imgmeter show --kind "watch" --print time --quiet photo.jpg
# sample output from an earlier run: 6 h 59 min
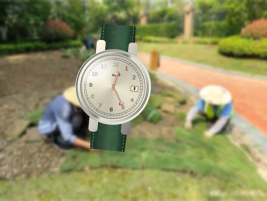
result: 12 h 25 min
